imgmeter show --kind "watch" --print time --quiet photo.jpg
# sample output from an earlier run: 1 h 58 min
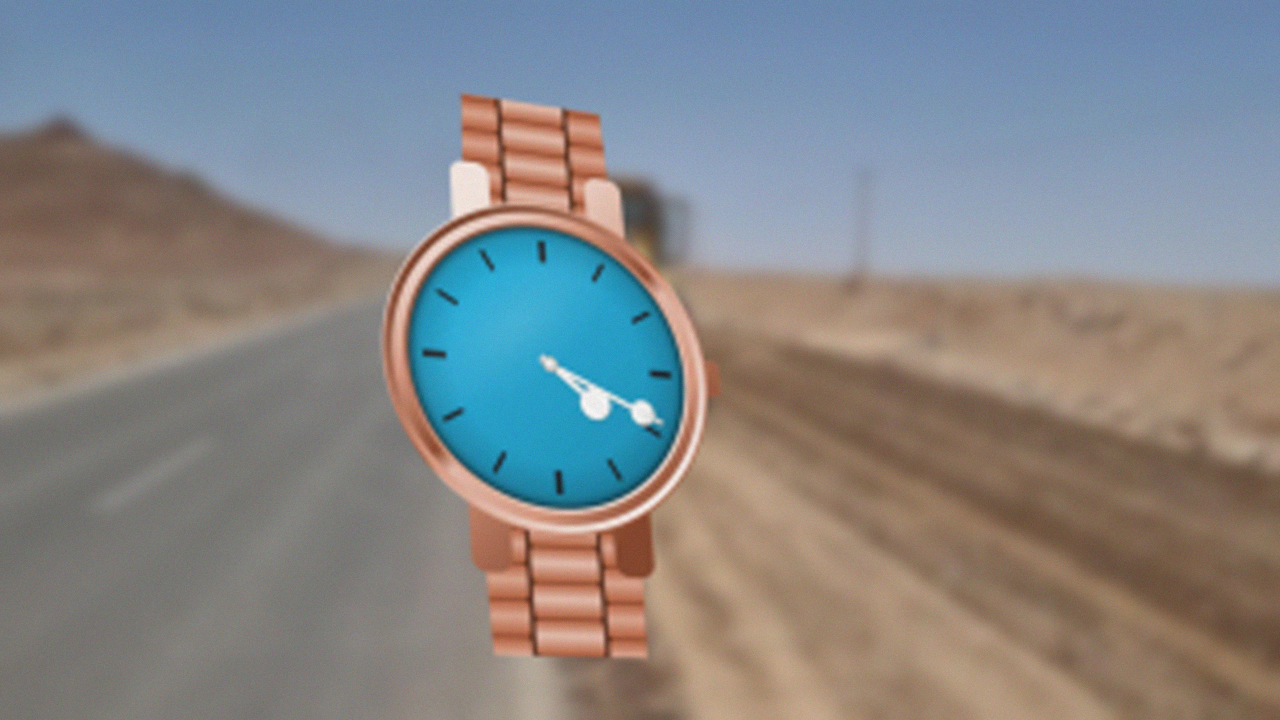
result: 4 h 19 min
